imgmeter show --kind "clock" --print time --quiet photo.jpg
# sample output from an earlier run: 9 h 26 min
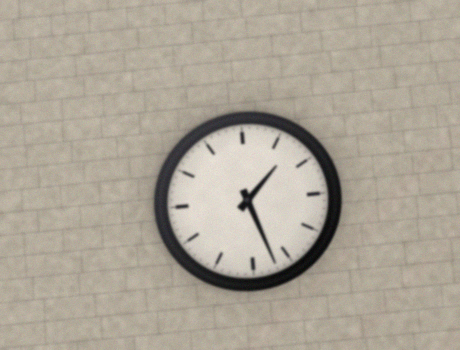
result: 1 h 27 min
